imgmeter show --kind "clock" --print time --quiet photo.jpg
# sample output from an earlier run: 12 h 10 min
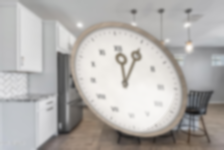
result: 12 h 05 min
